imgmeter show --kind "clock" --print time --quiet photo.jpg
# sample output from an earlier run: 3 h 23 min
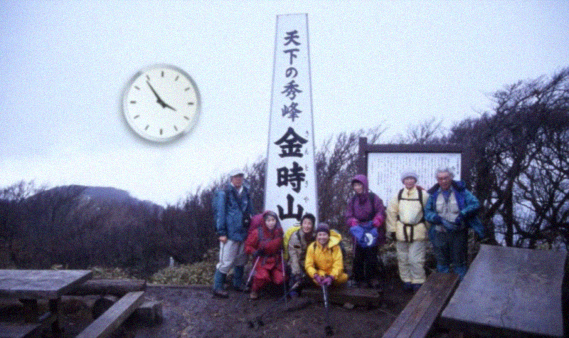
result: 3 h 54 min
